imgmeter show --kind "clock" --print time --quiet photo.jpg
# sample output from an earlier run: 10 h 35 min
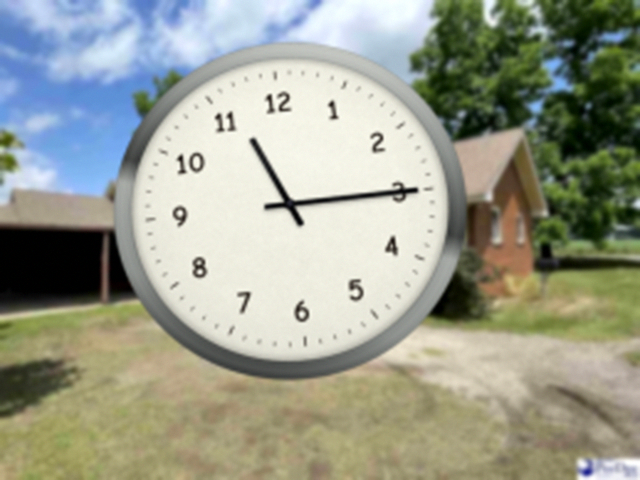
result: 11 h 15 min
